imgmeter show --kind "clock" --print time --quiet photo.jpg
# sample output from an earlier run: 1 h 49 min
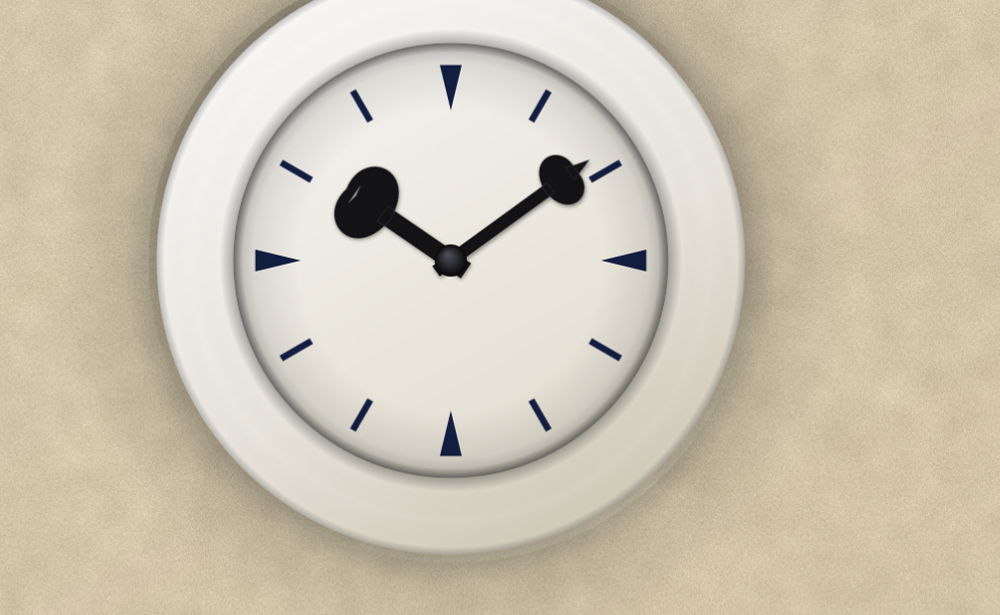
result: 10 h 09 min
